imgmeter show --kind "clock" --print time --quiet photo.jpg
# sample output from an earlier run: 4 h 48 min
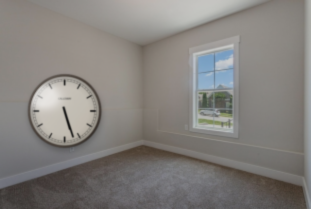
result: 5 h 27 min
